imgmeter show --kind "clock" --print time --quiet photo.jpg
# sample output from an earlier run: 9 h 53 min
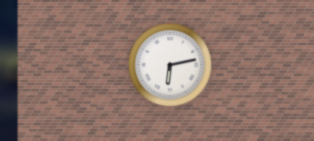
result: 6 h 13 min
